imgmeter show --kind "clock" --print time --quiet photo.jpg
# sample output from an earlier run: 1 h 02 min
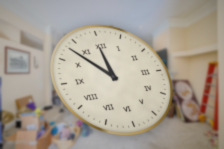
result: 11 h 53 min
